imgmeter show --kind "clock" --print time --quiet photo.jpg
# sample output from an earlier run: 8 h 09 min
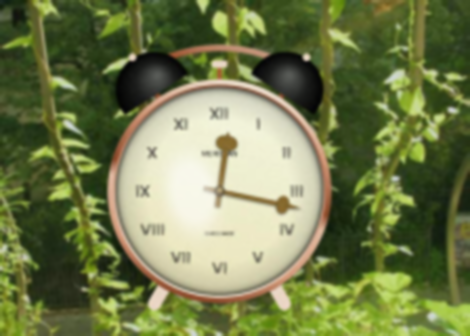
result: 12 h 17 min
